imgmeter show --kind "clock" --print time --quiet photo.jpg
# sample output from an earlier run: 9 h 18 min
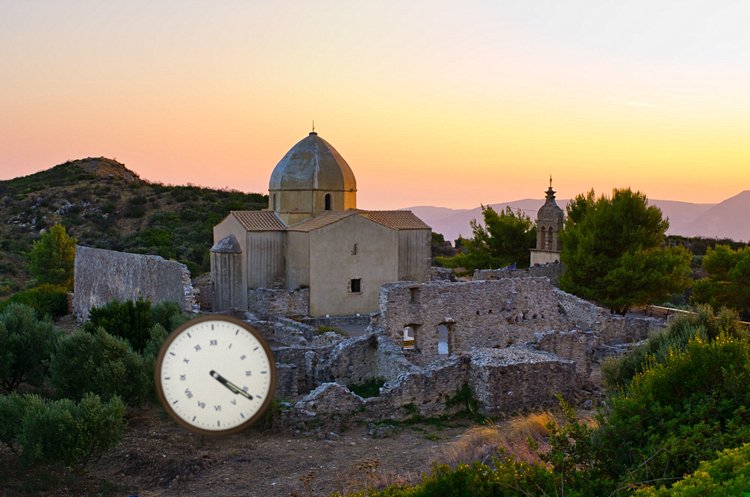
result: 4 h 21 min
